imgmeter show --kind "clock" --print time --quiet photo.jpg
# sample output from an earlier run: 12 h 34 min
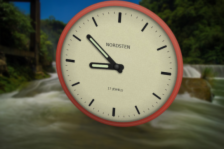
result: 8 h 52 min
